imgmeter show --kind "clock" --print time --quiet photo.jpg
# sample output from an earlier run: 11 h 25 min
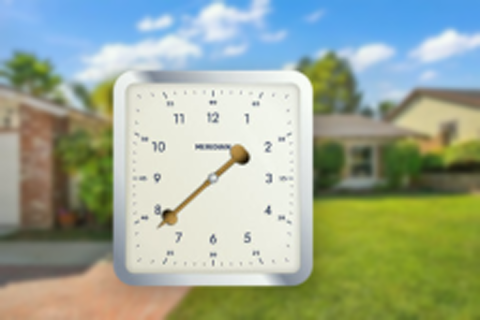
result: 1 h 38 min
